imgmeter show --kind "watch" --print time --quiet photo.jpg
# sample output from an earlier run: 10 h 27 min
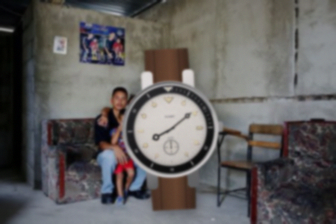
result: 8 h 09 min
